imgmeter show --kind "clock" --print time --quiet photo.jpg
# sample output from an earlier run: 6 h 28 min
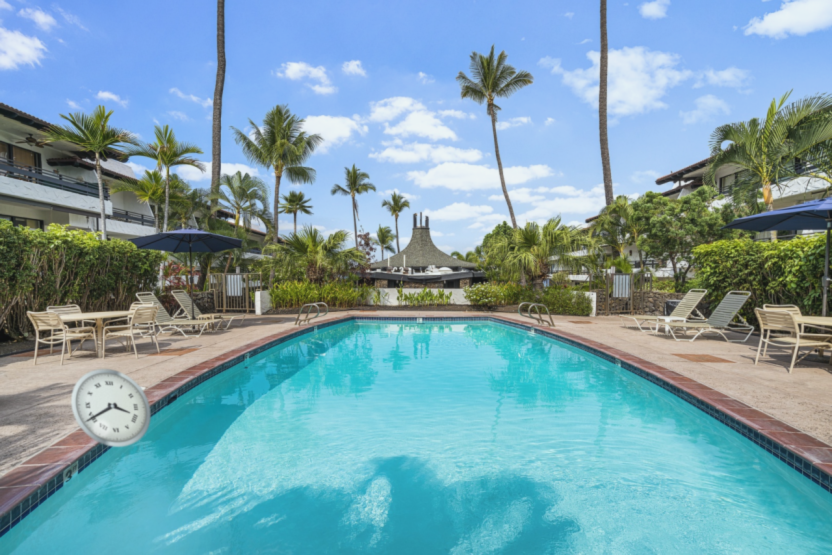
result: 3 h 40 min
